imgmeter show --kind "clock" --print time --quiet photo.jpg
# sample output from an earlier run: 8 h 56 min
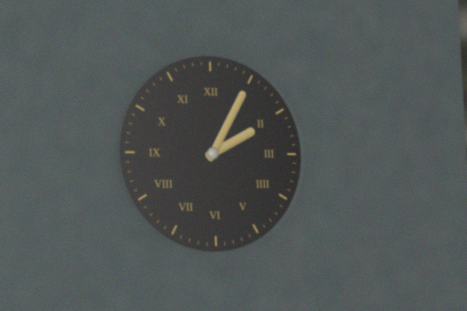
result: 2 h 05 min
